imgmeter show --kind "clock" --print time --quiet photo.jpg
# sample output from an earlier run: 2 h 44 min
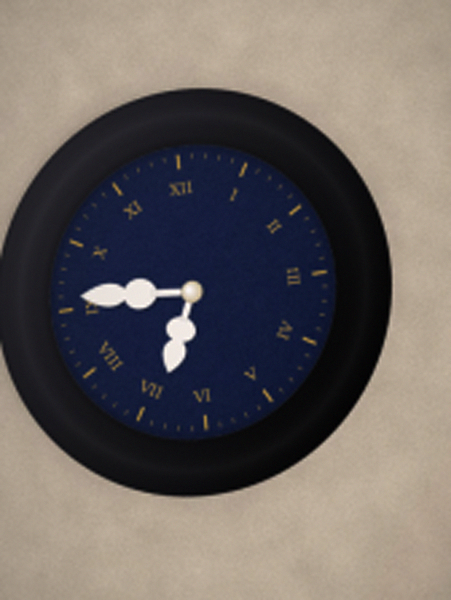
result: 6 h 46 min
